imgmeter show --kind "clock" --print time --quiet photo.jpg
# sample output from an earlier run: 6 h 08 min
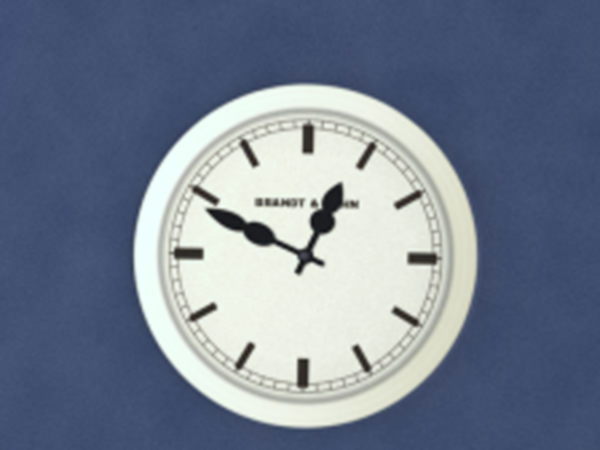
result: 12 h 49 min
